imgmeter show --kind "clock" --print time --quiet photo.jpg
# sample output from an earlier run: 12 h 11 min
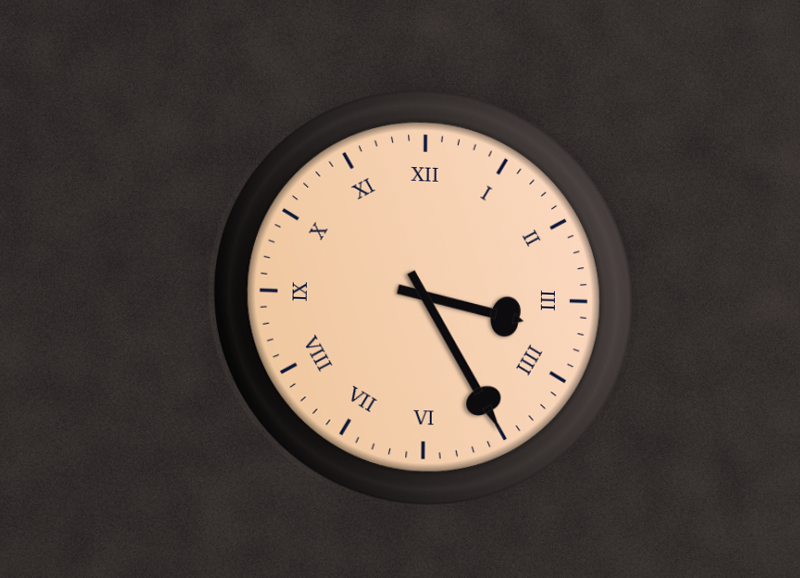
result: 3 h 25 min
